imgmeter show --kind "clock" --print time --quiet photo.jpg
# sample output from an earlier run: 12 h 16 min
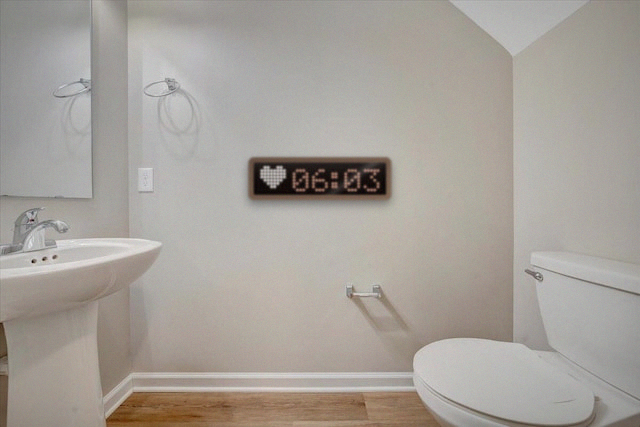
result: 6 h 03 min
